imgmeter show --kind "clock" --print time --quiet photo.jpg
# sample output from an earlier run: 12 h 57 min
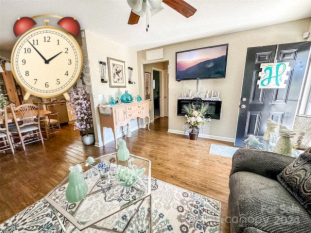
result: 1 h 53 min
